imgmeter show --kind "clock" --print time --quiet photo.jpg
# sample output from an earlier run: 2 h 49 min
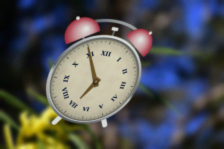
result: 6 h 55 min
